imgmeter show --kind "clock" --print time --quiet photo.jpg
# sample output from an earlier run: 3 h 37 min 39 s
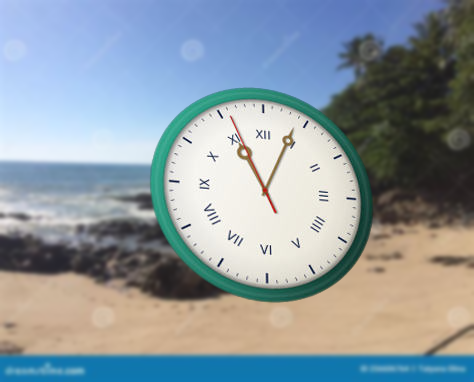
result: 11 h 03 min 56 s
